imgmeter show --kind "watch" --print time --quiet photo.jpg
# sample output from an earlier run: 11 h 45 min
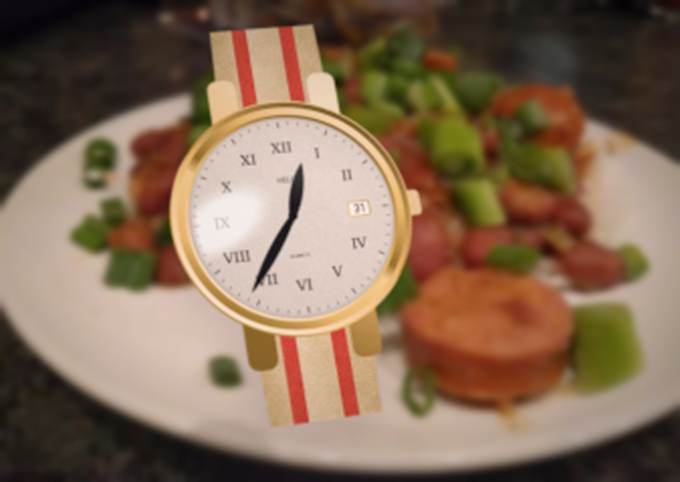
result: 12 h 36 min
